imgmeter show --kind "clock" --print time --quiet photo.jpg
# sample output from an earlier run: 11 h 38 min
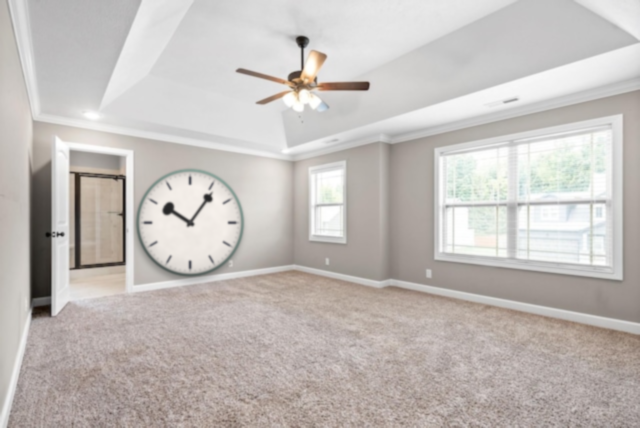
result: 10 h 06 min
